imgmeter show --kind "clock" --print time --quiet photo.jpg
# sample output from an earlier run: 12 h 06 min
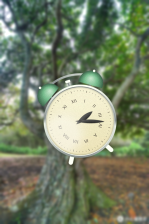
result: 2 h 18 min
